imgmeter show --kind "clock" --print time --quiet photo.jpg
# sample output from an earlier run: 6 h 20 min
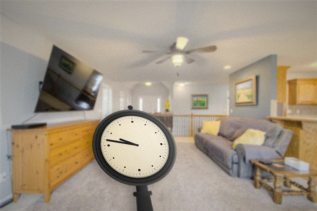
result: 9 h 47 min
